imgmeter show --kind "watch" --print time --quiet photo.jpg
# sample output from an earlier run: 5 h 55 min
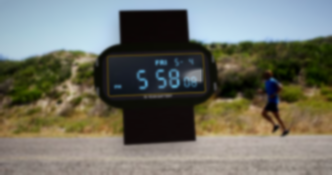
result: 5 h 58 min
